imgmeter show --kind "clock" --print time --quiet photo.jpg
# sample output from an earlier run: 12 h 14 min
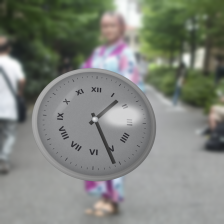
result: 1 h 26 min
